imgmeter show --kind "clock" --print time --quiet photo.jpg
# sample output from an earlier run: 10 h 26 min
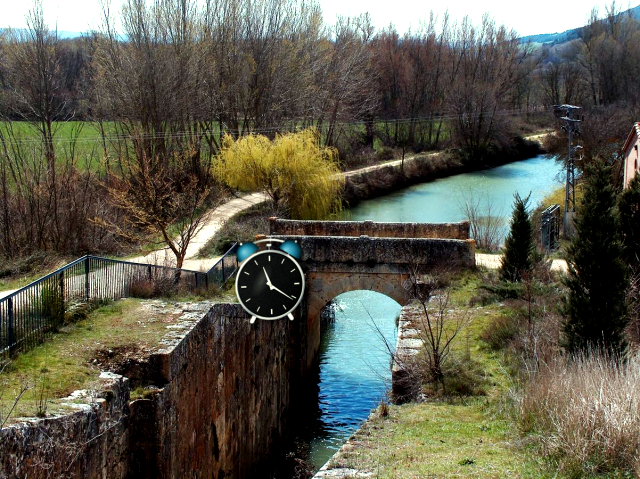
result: 11 h 21 min
